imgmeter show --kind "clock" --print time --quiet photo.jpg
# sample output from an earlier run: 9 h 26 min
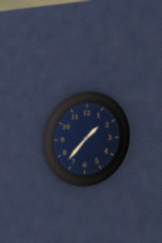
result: 1 h 37 min
